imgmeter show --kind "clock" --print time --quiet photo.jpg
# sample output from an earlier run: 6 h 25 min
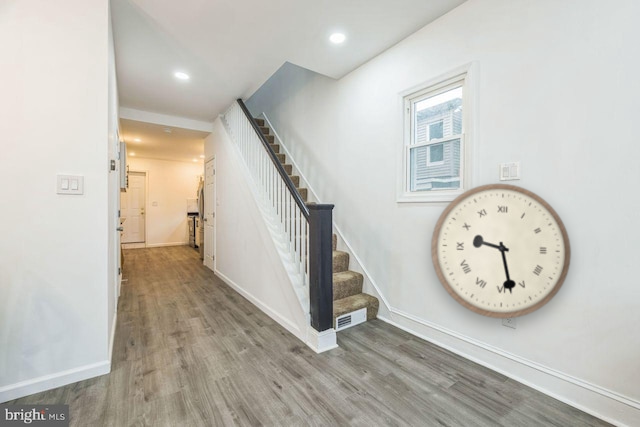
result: 9 h 28 min
